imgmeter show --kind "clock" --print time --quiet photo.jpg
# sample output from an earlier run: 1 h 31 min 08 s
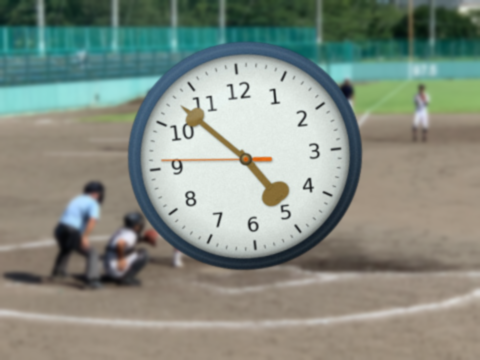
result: 4 h 52 min 46 s
